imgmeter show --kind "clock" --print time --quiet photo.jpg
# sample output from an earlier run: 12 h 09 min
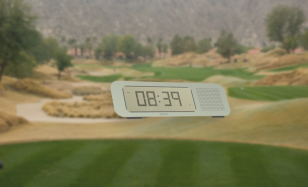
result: 8 h 39 min
